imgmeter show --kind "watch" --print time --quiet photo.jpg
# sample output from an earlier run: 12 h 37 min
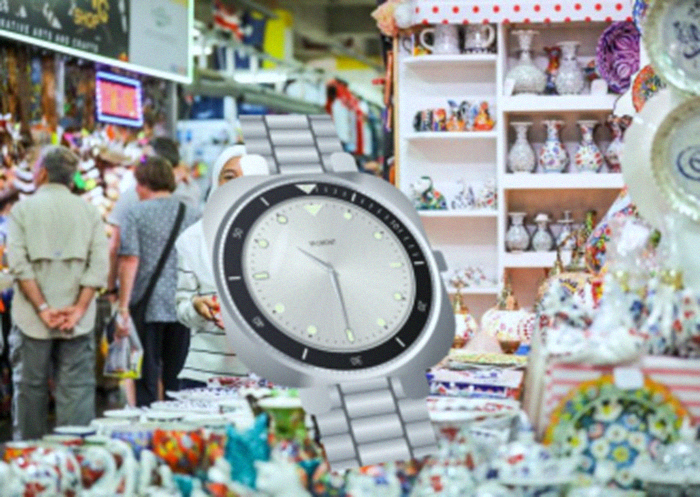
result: 10 h 30 min
